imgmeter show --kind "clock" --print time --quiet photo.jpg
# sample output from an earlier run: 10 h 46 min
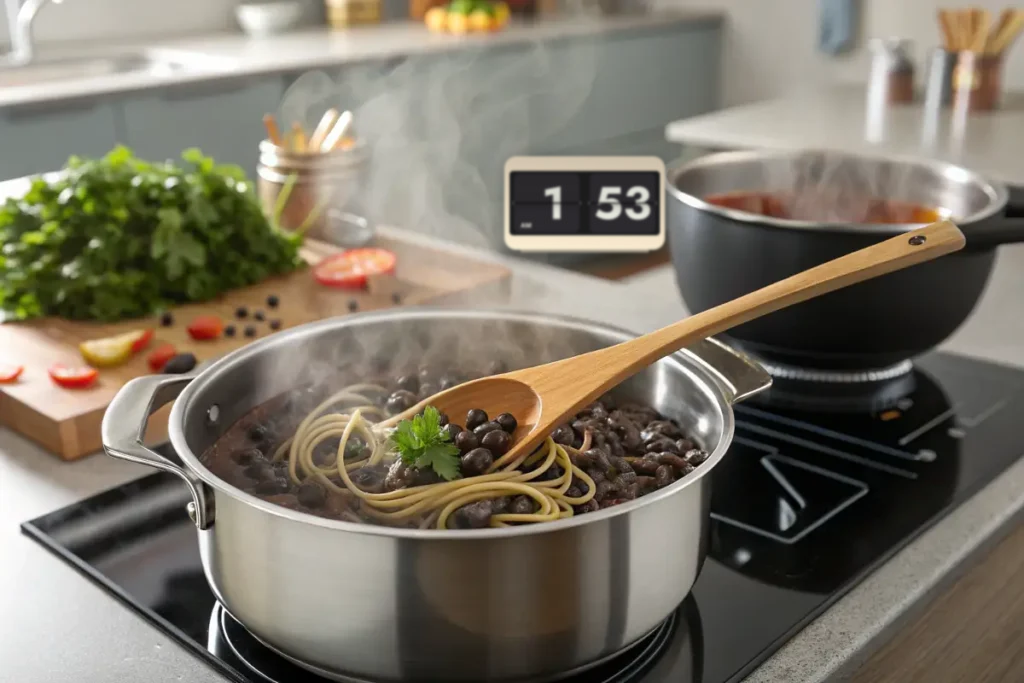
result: 1 h 53 min
